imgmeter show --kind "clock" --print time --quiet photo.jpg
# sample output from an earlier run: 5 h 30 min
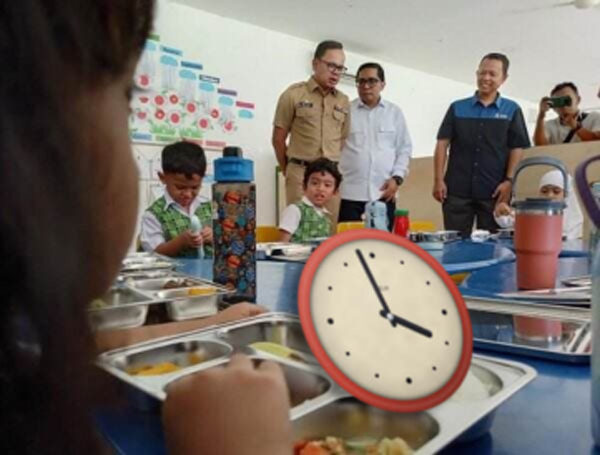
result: 3 h 58 min
